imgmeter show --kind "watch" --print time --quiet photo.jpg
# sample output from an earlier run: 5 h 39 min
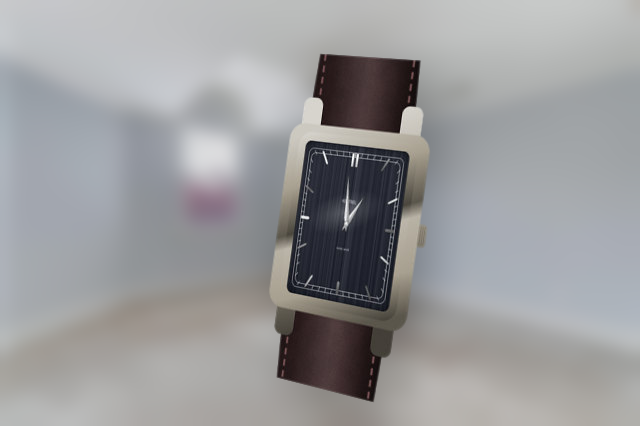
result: 12 h 59 min
